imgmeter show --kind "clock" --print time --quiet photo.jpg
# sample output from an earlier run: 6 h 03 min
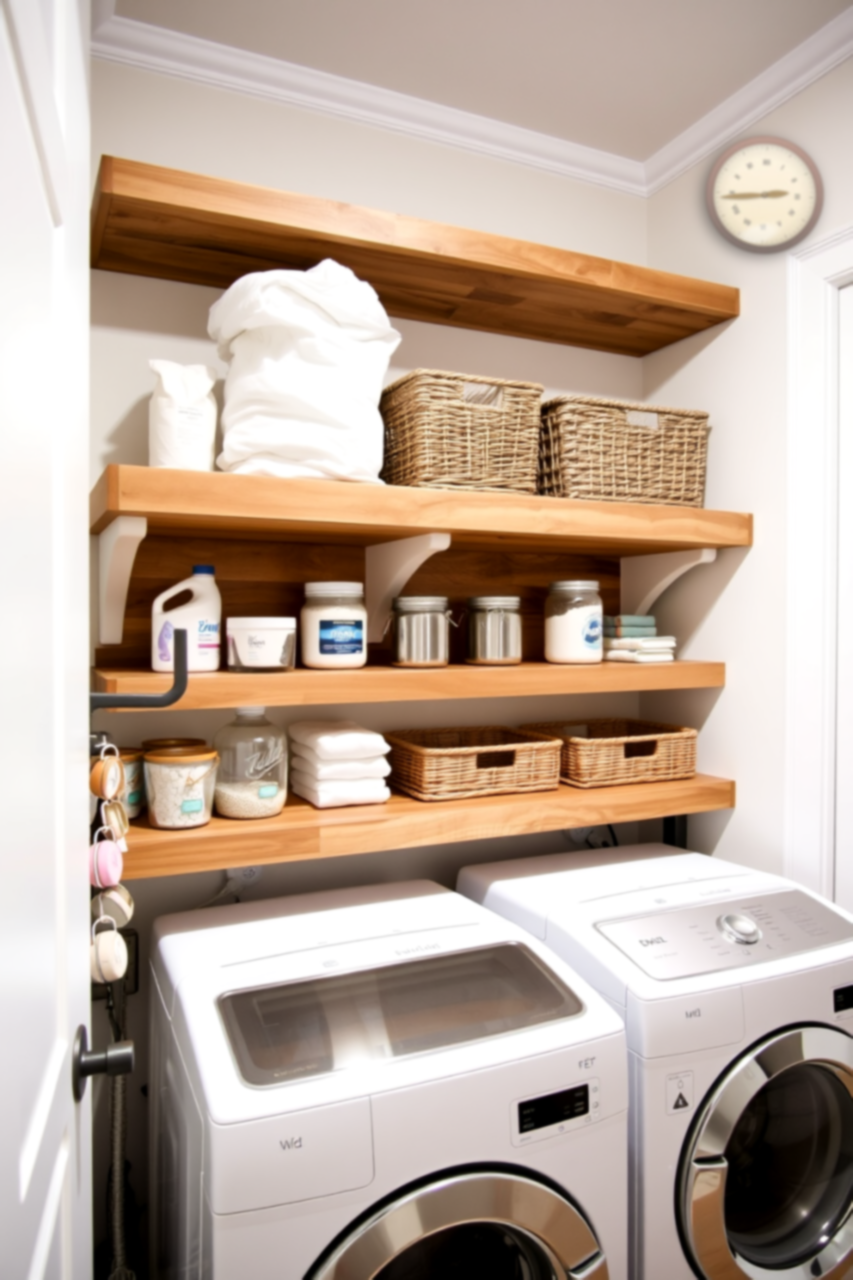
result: 2 h 44 min
